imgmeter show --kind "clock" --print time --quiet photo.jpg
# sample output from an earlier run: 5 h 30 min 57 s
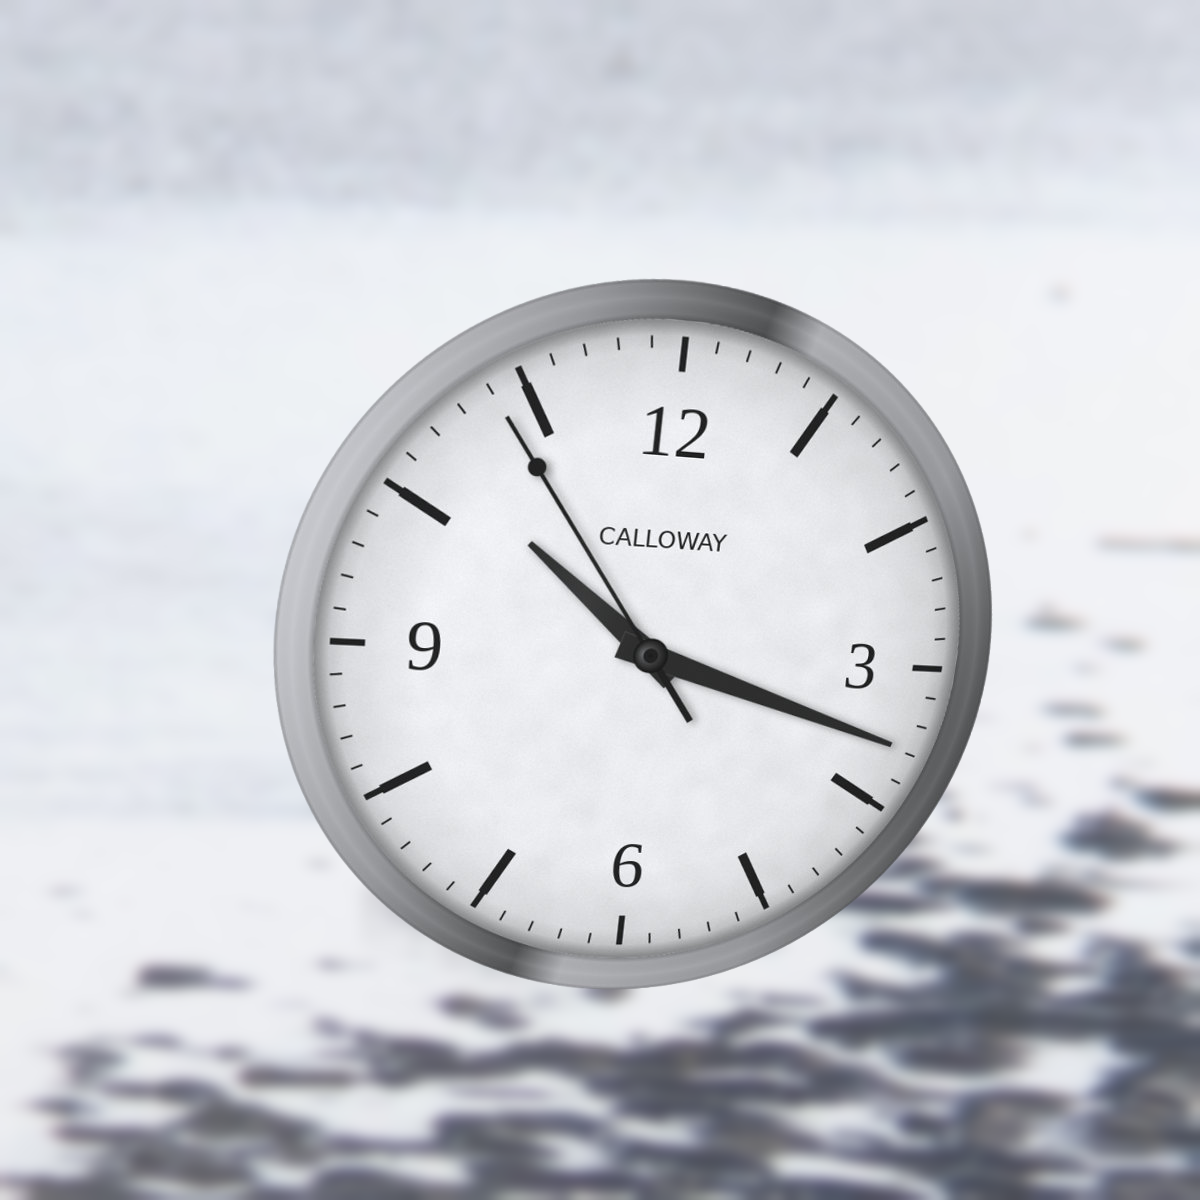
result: 10 h 17 min 54 s
